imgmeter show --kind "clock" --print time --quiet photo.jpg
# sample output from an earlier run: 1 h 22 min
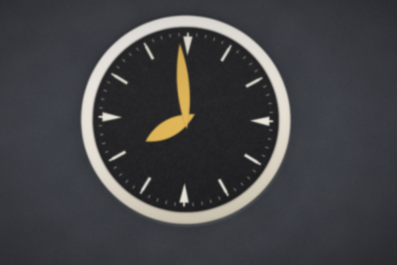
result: 7 h 59 min
